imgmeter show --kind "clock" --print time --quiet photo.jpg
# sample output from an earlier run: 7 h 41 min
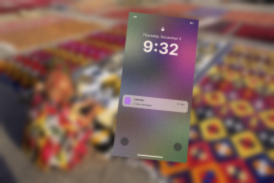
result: 9 h 32 min
